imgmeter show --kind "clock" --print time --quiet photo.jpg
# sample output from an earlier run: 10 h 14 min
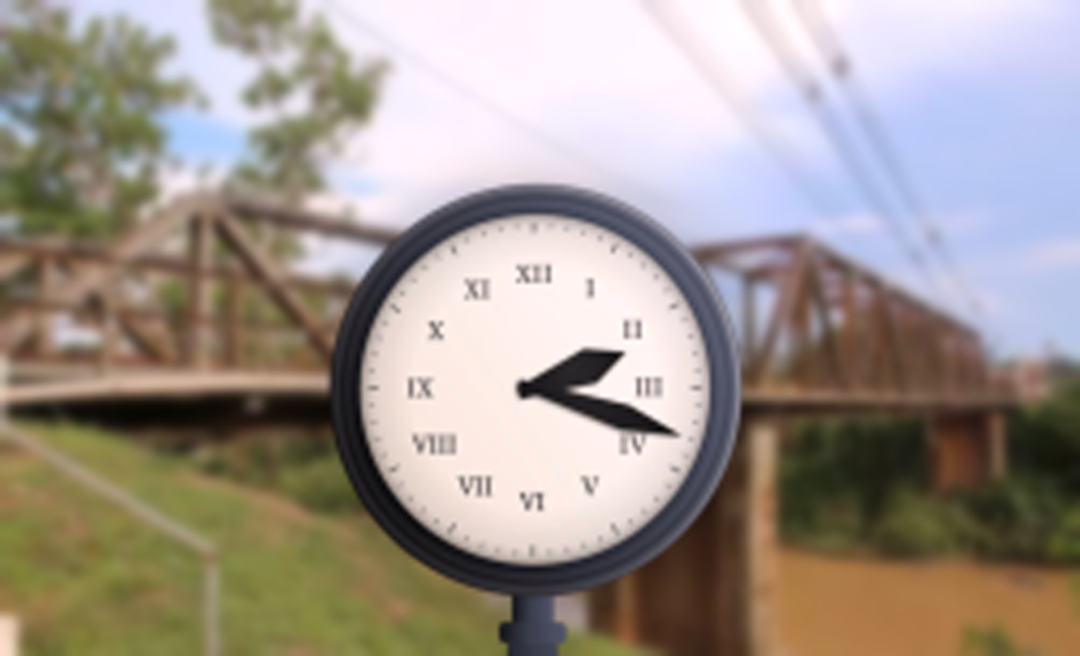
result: 2 h 18 min
